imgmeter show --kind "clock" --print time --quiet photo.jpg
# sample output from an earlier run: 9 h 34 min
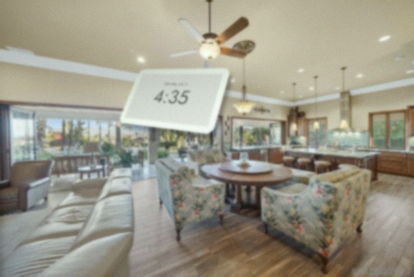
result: 4 h 35 min
